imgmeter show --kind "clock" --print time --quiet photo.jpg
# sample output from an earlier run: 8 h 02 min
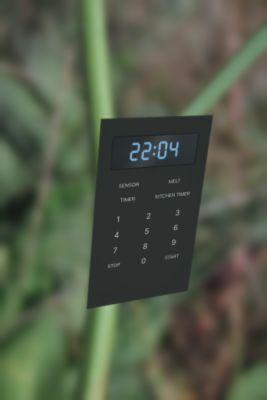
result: 22 h 04 min
